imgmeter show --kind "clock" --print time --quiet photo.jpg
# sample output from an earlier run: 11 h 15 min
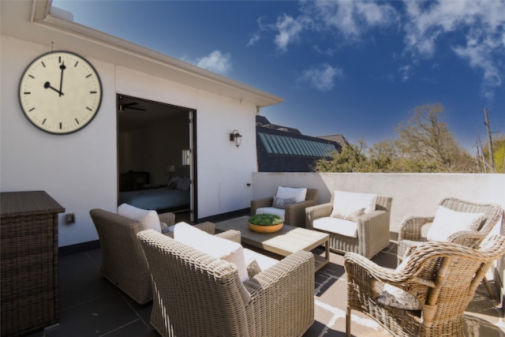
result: 10 h 01 min
